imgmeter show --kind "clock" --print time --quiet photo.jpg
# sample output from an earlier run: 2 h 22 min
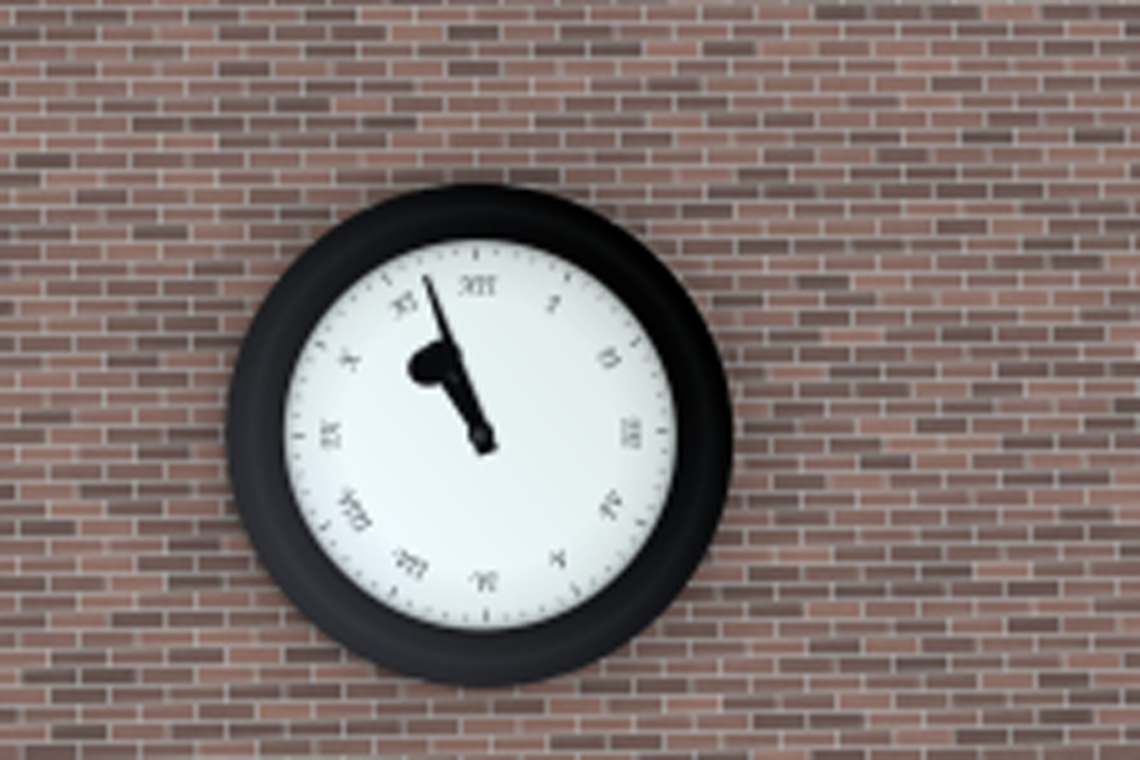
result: 10 h 57 min
